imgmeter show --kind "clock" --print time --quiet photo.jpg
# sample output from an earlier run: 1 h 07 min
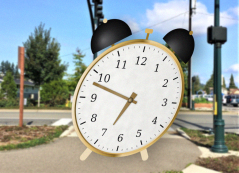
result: 6 h 48 min
